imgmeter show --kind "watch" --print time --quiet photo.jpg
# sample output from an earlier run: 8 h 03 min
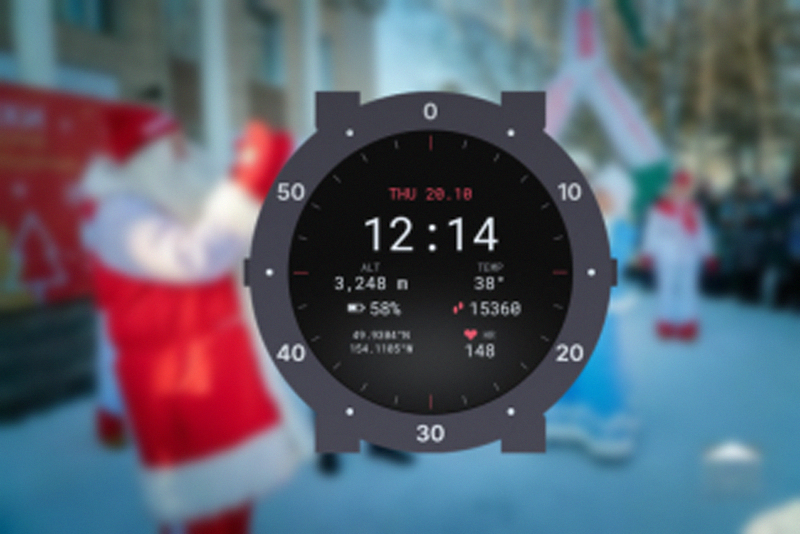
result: 12 h 14 min
